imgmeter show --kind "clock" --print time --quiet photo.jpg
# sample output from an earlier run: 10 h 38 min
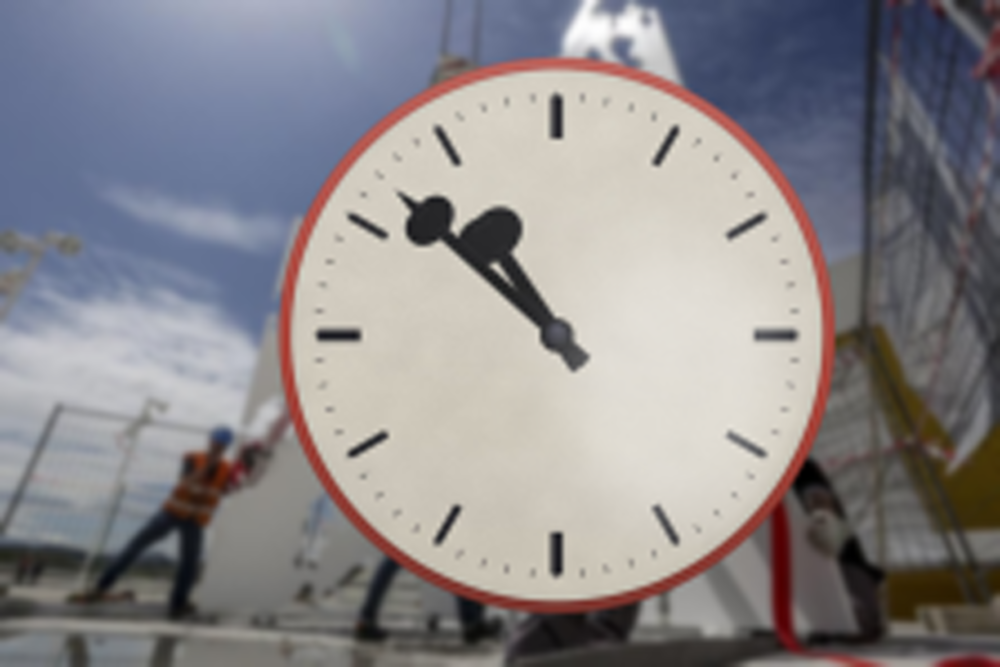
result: 10 h 52 min
